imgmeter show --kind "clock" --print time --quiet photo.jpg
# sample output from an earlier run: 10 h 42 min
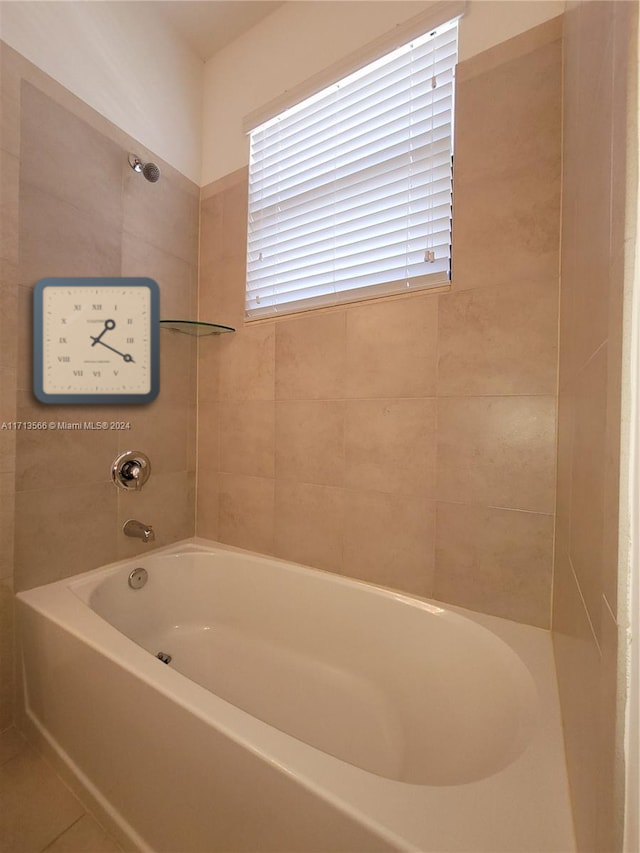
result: 1 h 20 min
